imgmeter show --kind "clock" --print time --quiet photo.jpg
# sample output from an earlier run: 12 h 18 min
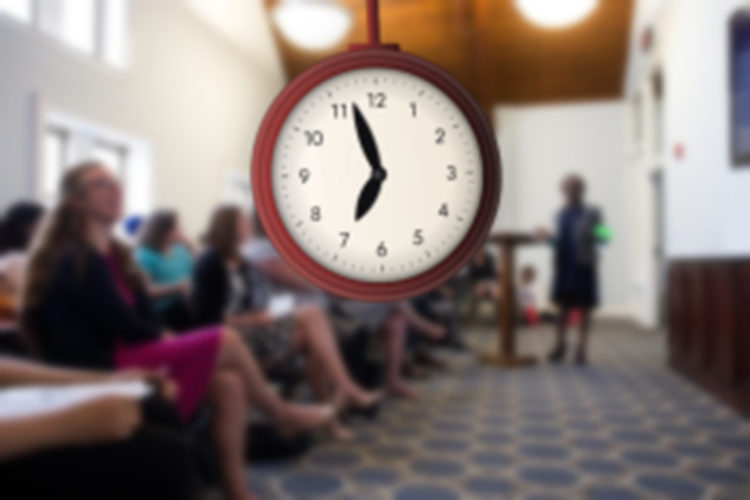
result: 6 h 57 min
